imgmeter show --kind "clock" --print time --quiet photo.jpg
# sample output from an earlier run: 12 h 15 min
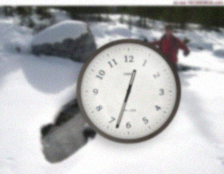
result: 12 h 33 min
